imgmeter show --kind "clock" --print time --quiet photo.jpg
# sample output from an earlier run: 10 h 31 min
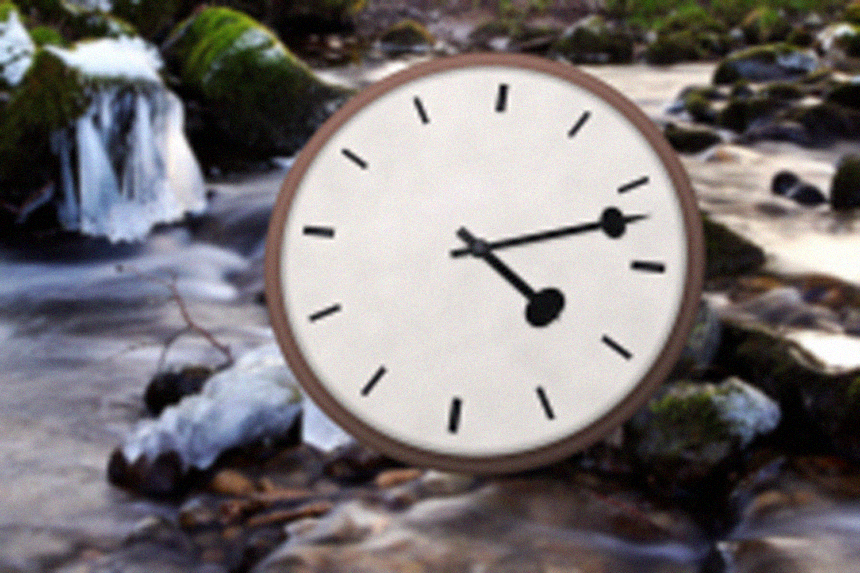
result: 4 h 12 min
